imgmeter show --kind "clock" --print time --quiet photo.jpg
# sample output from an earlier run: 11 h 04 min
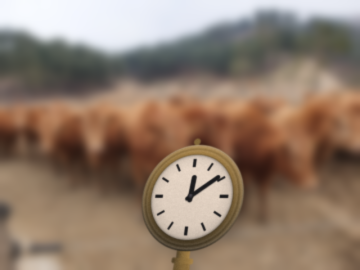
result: 12 h 09 min
